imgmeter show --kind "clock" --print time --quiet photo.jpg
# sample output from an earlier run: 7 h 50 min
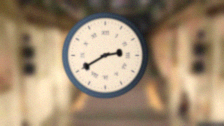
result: 2 h 40 min
